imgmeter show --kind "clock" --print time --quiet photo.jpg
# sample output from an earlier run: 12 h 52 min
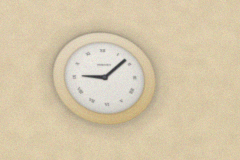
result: 9 h 08 min
